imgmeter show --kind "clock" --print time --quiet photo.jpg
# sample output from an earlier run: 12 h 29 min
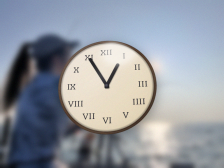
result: 12 h 55 min
